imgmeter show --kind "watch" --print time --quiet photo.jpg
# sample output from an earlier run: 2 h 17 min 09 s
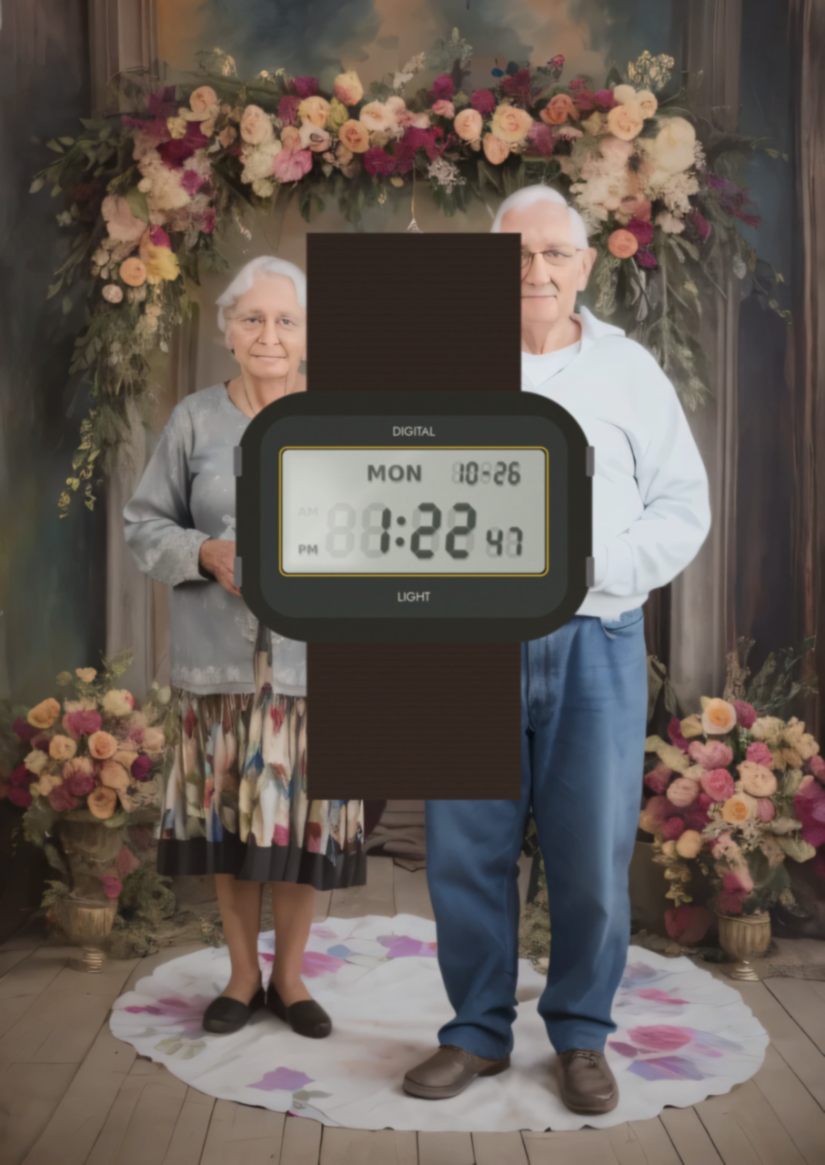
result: 1 h 22 min 47 s
